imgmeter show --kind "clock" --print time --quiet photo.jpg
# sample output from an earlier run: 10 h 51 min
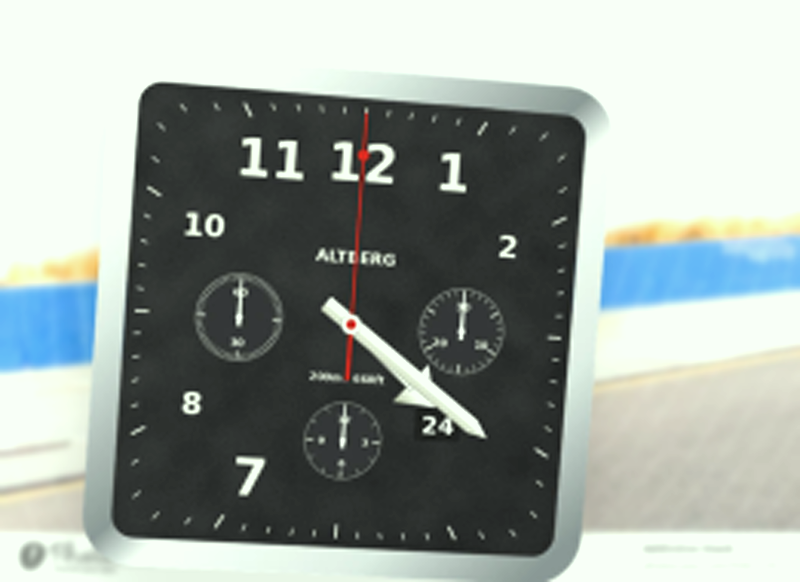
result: 4 h 21 min
